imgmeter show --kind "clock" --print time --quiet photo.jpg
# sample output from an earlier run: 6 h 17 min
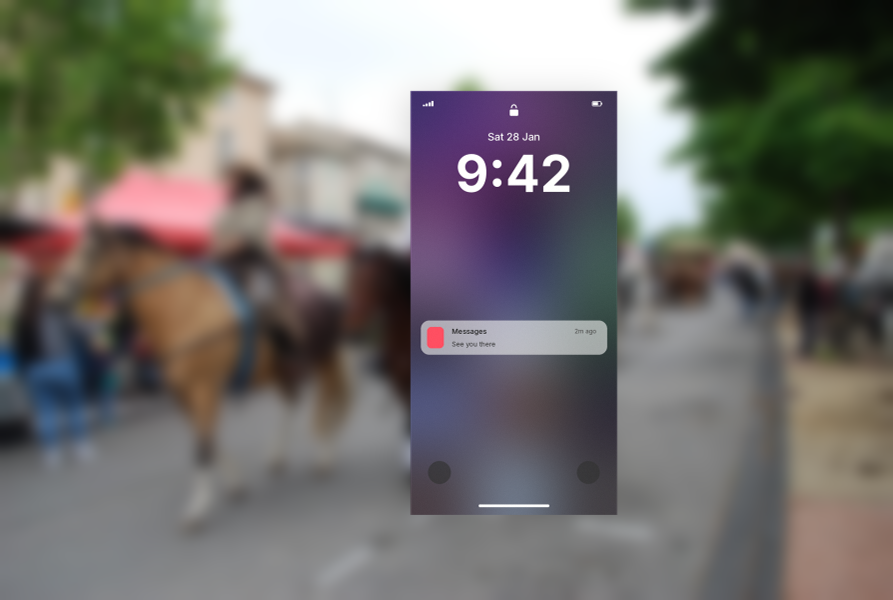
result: 9 h 42 min
